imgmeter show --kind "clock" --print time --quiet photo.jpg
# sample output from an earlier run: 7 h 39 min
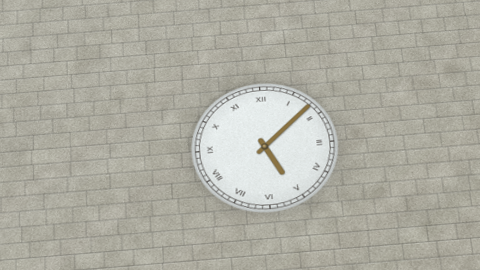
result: 5 h 08 min
